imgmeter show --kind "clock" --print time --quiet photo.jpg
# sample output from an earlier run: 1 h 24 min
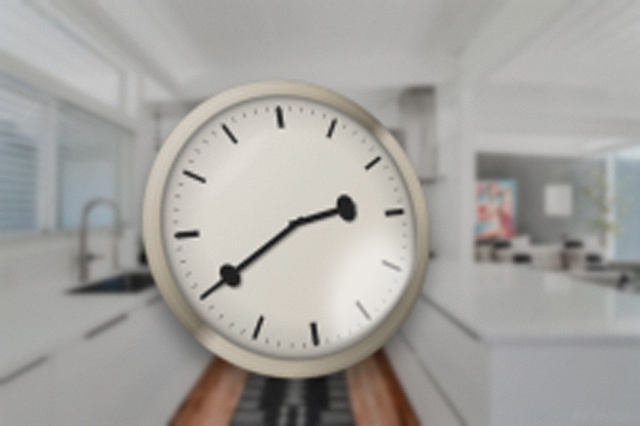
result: 2 h 40 min
